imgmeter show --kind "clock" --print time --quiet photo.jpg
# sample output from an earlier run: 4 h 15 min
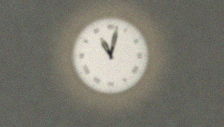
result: 11 h 02 min
